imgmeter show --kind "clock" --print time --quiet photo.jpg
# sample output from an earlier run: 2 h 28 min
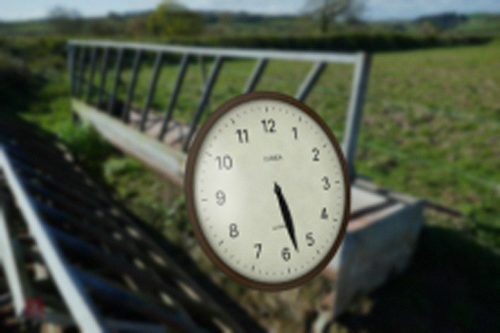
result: 5 h 28 min
